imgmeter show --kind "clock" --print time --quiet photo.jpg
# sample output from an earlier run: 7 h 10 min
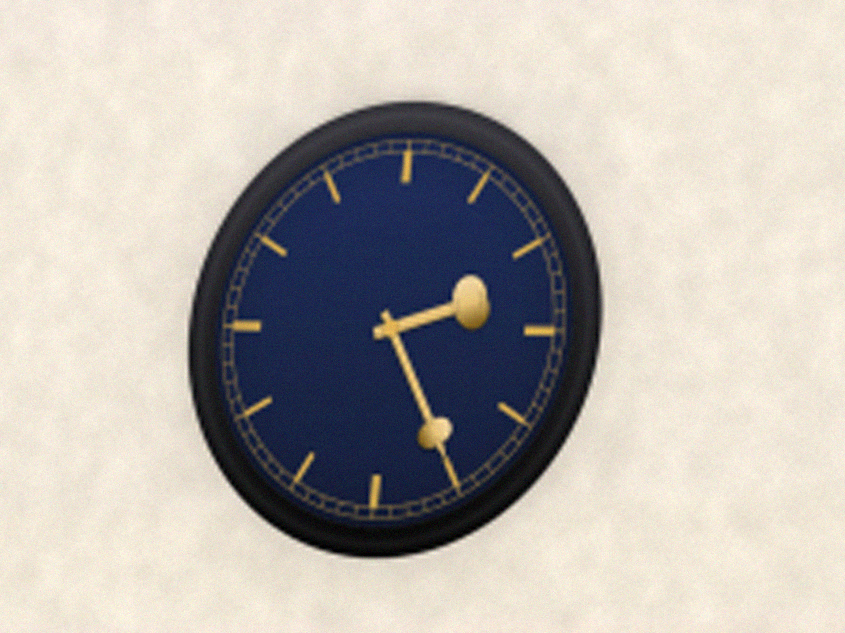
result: 2 h 25 min
